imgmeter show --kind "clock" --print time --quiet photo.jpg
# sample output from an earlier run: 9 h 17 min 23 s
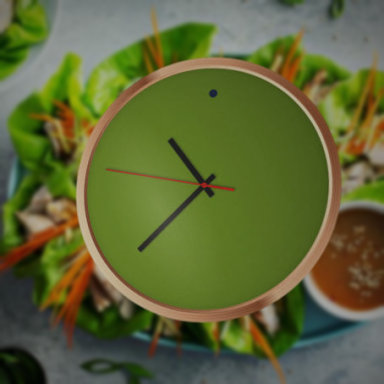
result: 10 h 36 min 46 s
